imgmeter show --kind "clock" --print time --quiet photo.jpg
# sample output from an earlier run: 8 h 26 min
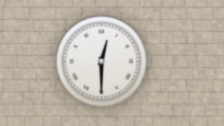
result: 12 h 30 min
